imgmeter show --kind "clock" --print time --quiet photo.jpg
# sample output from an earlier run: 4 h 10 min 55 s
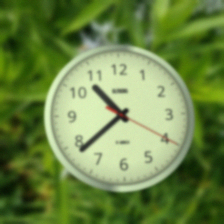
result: 10 h 38 min 20 s
